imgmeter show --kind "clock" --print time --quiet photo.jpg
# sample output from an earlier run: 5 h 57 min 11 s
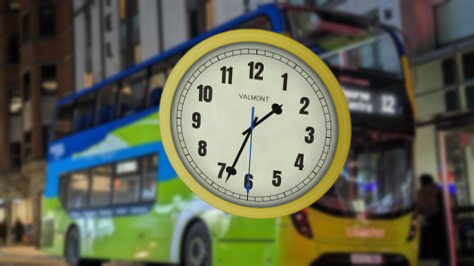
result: 1 h 33 min 30 s
